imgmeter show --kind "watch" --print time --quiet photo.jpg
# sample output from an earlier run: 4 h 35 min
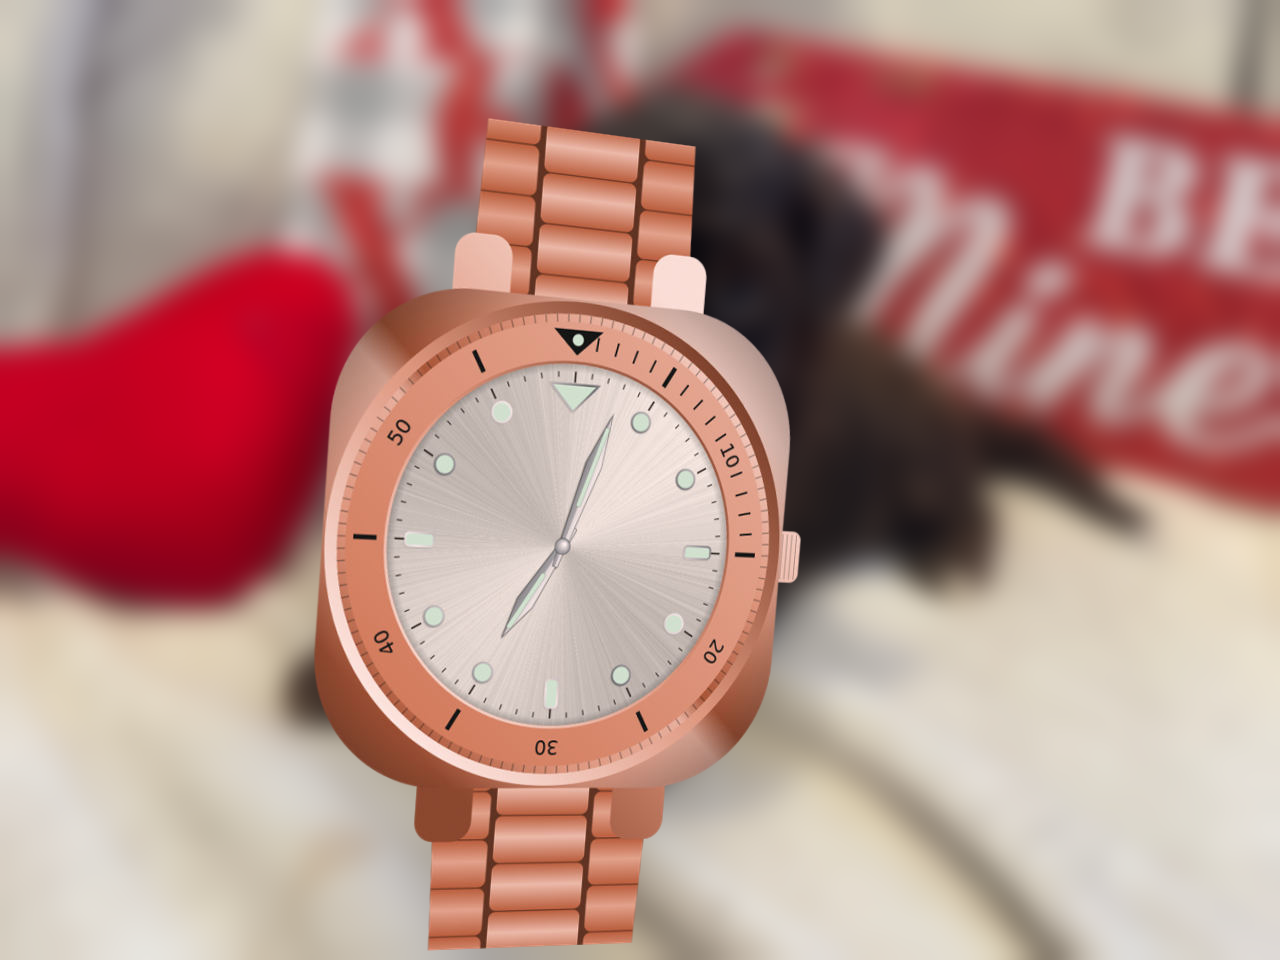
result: 7 h 03 min
